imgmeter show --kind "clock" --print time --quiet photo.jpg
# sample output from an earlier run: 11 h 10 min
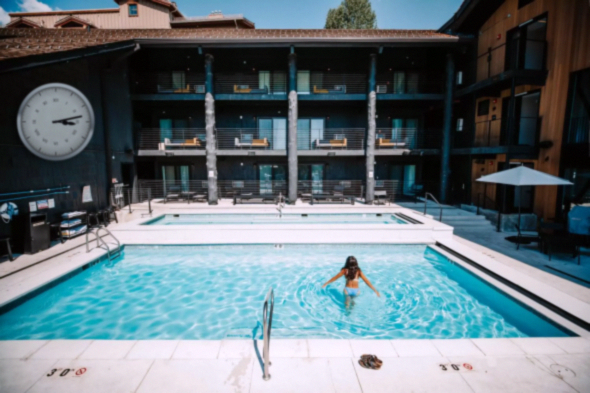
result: 3 h 13 min
